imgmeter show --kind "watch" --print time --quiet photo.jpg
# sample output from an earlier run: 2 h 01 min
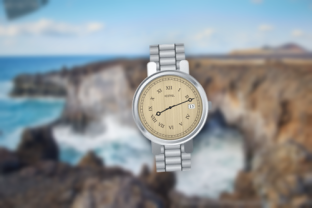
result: 8 h 12 min
